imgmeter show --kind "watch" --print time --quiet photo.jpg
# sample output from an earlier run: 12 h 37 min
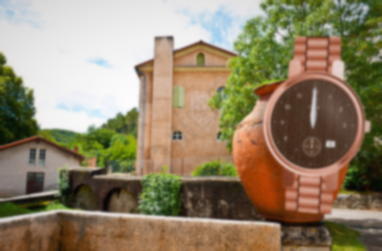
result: 12 h 00 min
